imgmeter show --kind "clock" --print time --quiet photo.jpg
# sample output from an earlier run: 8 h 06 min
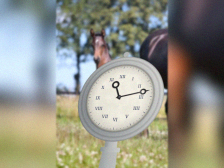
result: 11 h 13 min
